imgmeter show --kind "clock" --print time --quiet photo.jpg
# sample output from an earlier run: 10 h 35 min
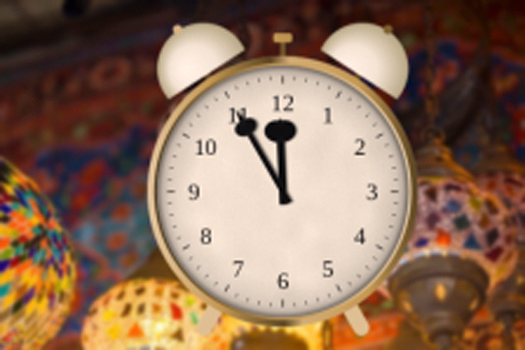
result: 11 h 55 min
